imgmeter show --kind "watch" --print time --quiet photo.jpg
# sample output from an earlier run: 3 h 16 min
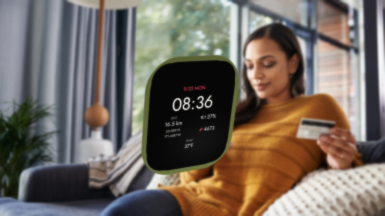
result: 8 h 36 min
